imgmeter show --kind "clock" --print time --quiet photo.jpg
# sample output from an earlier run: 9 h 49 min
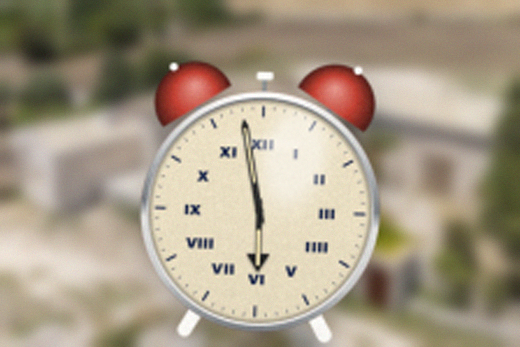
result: 5 h 58 min
